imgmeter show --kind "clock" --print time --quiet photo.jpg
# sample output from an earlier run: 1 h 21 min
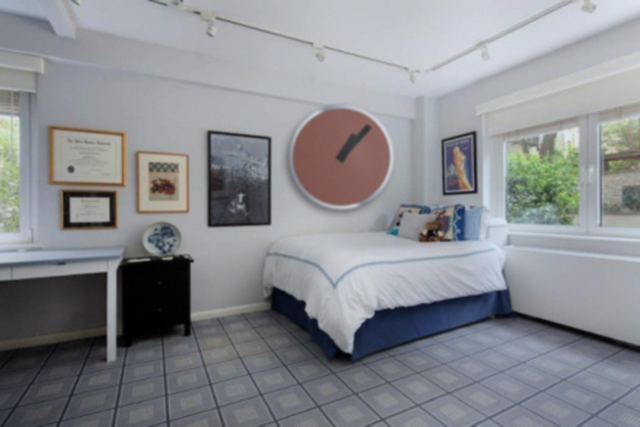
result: 1 h 07 min
